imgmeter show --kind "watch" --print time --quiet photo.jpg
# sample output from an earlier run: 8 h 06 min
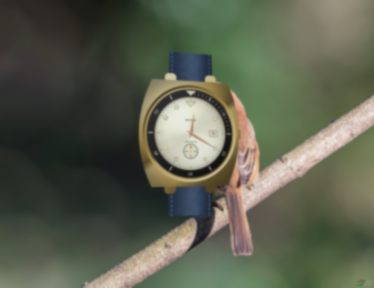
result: 12 h 20 min
